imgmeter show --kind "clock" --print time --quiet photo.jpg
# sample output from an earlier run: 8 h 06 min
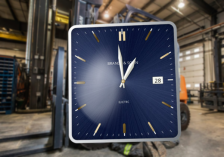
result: 12 h 59 min
